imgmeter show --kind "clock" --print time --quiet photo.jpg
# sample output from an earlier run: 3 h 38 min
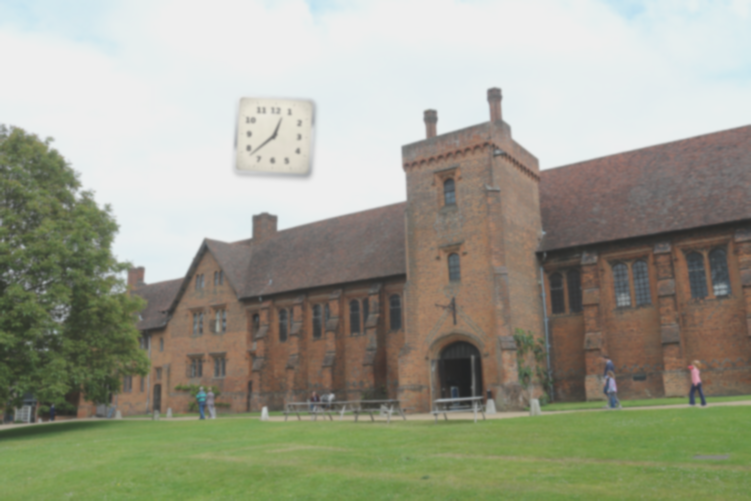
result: 12 h 38 min
